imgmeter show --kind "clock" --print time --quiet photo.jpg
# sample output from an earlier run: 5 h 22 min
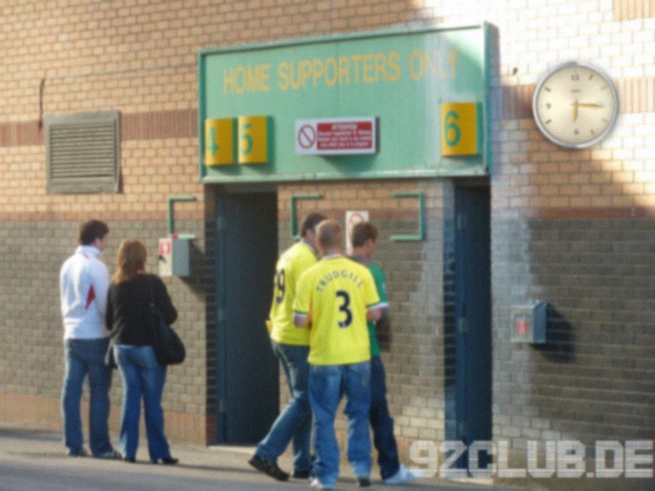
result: 6 h 16 min
